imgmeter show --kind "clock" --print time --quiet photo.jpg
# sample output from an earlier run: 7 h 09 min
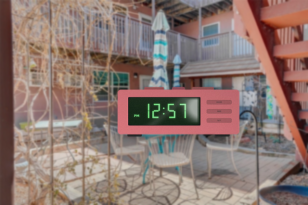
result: 12 h 57 min
